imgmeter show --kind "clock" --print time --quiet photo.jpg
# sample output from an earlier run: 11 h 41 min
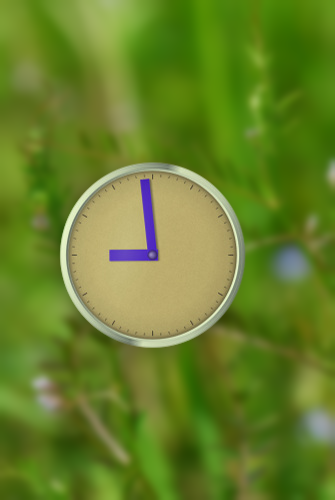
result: 8 h 59 min
